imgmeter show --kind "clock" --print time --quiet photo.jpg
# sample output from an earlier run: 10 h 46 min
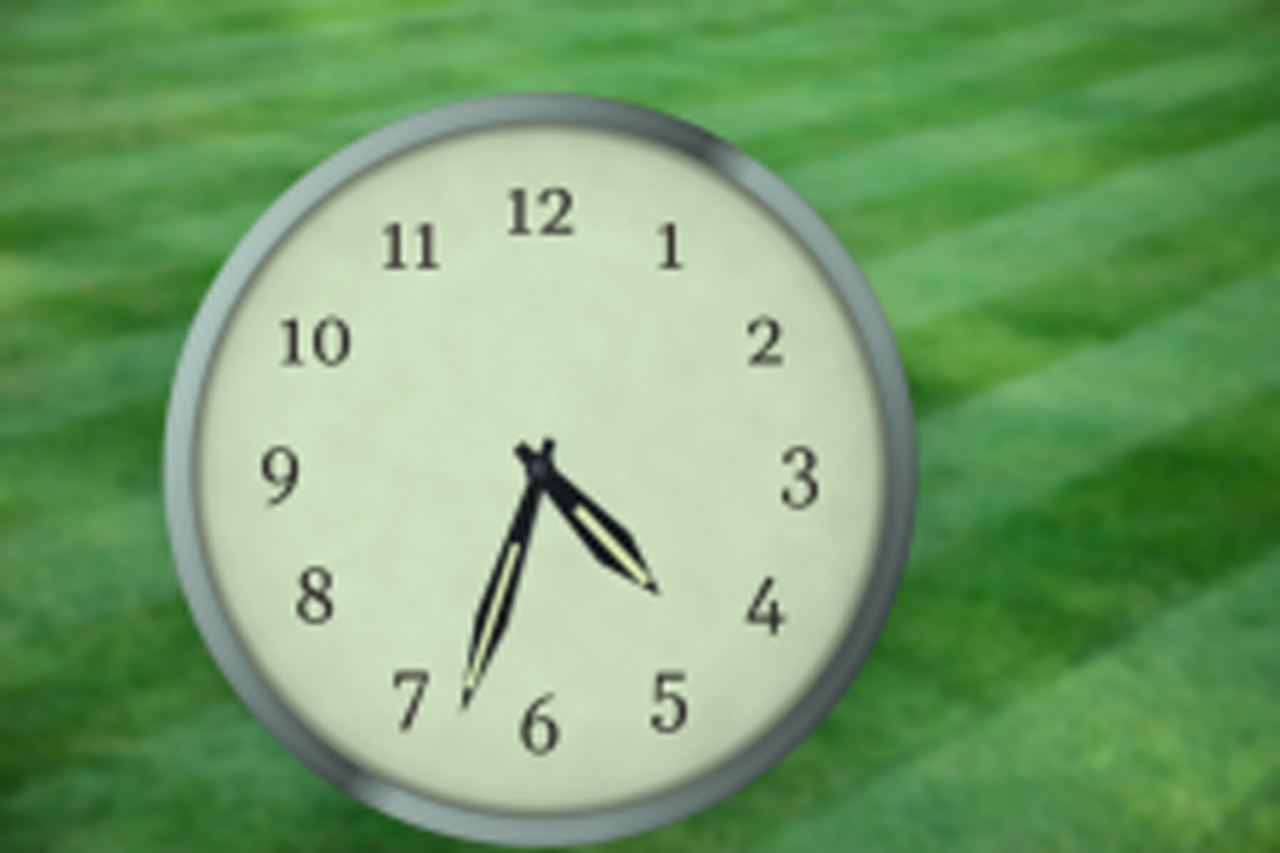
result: 4 h 33 min
